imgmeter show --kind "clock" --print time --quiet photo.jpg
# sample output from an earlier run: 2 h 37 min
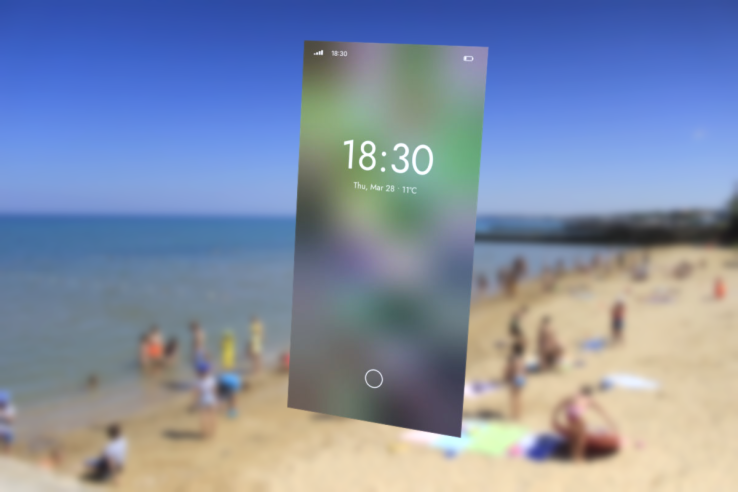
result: 18 h 30 min
